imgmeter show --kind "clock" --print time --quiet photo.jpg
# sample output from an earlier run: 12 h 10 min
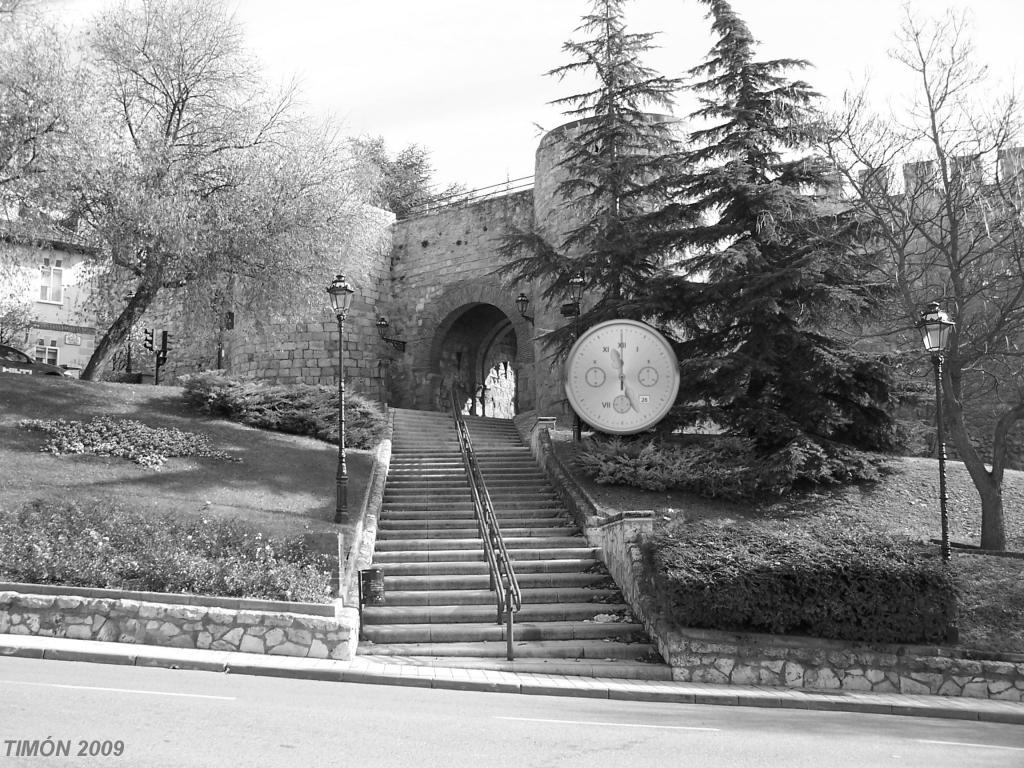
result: 11 h 26 min
